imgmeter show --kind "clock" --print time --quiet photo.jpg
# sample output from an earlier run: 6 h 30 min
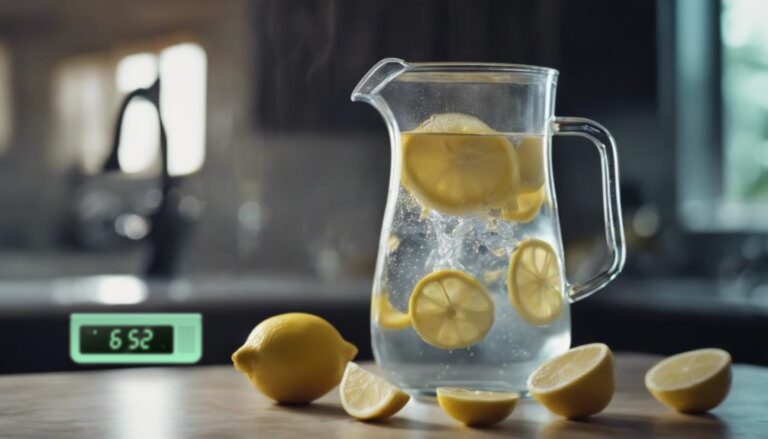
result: 6 h 52 min
